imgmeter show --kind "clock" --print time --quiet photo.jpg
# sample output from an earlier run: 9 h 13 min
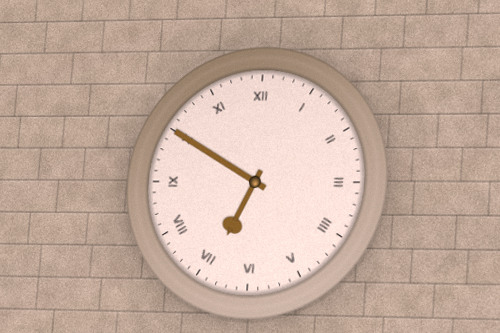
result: 6 h 50 min
